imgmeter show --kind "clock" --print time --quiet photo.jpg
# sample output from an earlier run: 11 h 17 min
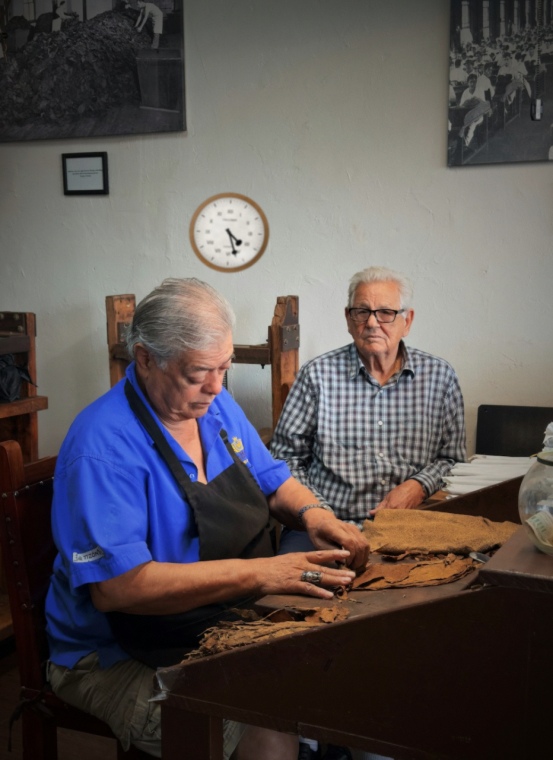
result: 4 h 27 min
